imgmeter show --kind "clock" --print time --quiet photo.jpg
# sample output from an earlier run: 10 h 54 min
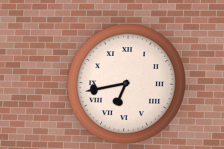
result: 6 h 43 min
